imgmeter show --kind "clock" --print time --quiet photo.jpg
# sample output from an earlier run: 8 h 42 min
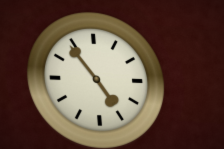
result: 4 h 54 min
